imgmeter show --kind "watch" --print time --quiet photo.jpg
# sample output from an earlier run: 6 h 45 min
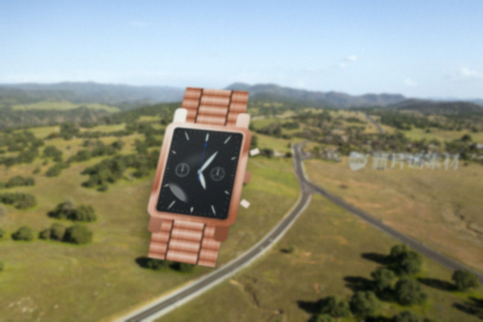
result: 5 h 05 min
